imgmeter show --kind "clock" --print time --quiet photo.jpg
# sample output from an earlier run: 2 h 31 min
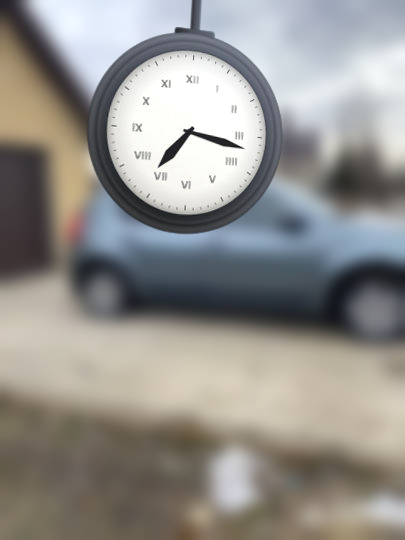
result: 7 h 17 min
